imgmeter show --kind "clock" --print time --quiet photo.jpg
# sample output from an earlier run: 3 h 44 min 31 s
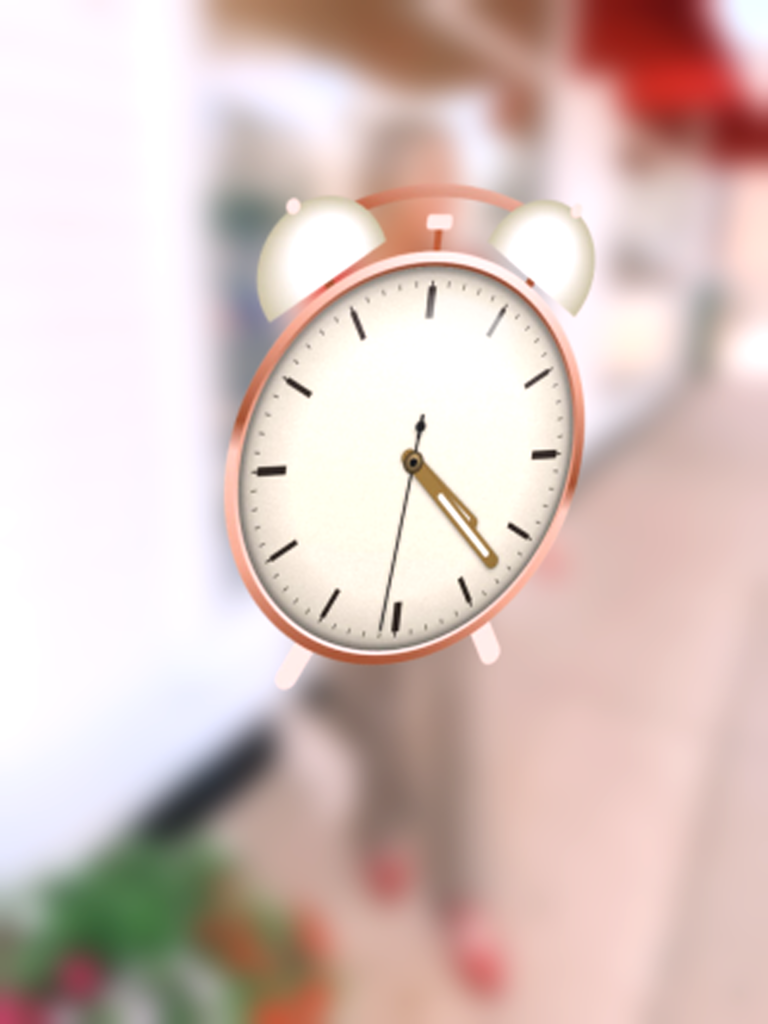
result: 4 h 22 min 31 s
